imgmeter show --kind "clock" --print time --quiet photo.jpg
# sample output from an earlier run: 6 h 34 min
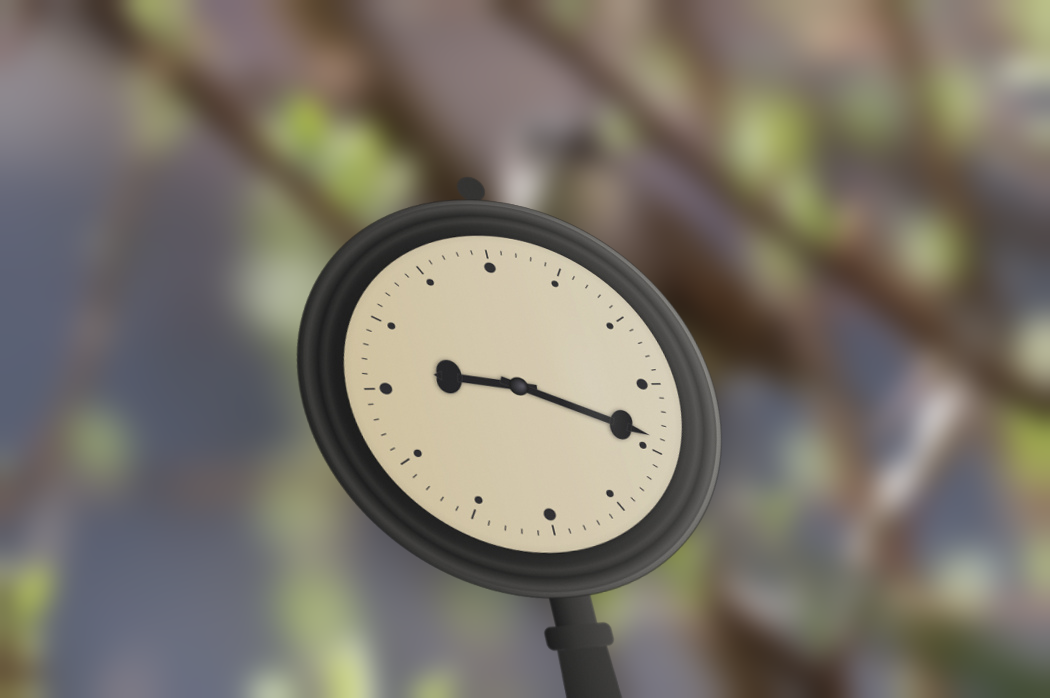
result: 9 h 19 min
